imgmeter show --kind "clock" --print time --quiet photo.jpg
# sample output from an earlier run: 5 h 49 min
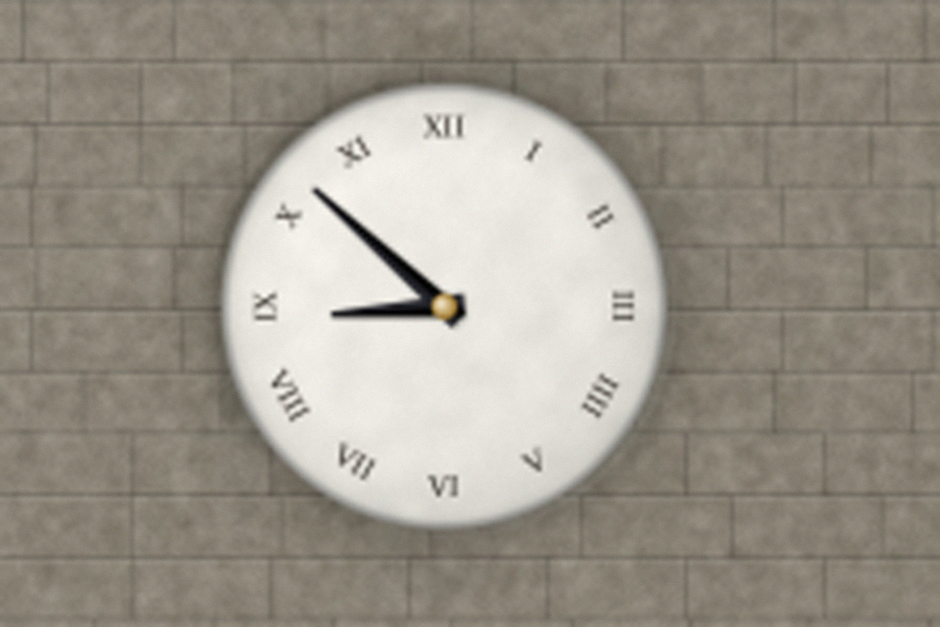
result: 8 h 52 min
